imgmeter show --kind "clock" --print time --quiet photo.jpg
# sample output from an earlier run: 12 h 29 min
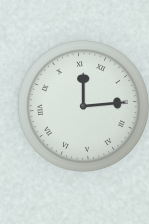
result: 11 h 10 min
